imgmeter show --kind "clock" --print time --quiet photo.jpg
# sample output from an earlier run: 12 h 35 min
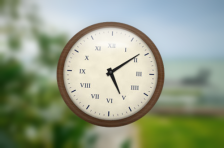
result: 5 h 09 min
